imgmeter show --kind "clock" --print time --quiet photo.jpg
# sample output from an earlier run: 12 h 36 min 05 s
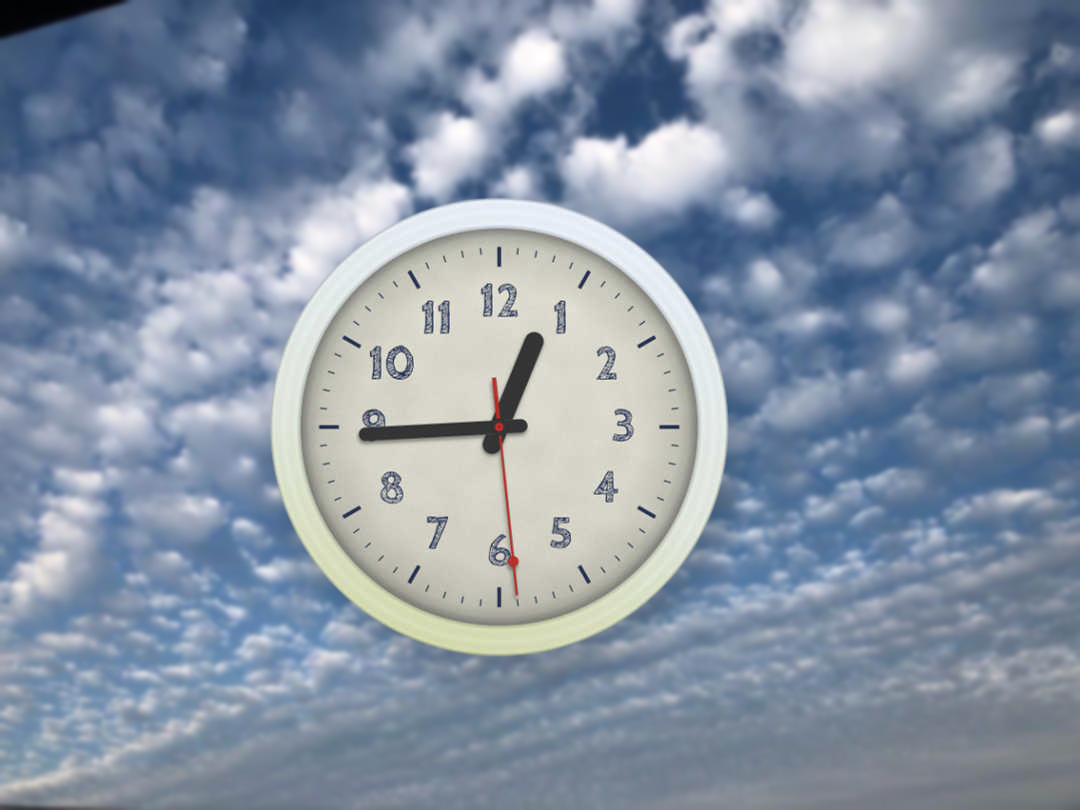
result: 12 h 44 min 29 s
